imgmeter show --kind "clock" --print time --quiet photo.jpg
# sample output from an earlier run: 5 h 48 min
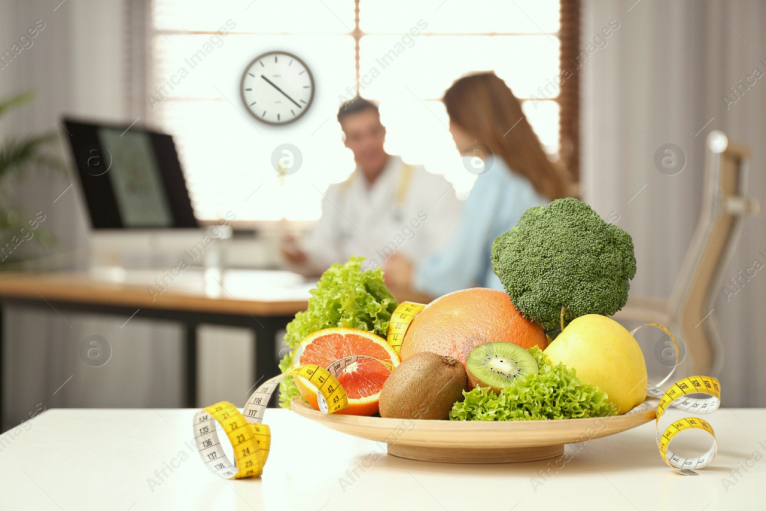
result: 10 h 22 min
